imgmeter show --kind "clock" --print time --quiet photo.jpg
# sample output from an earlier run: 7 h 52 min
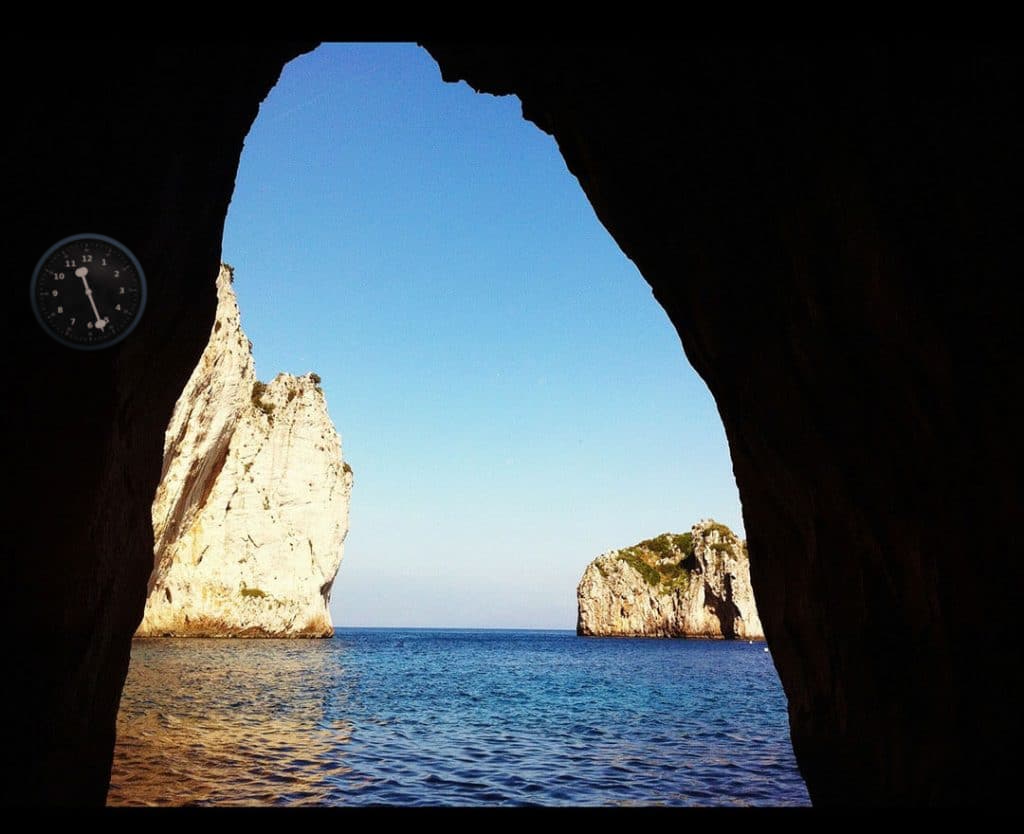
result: 11 h 27 min
